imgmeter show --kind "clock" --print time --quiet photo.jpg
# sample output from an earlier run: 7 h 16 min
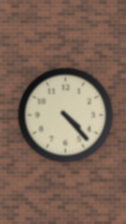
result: 4 h 23 min
